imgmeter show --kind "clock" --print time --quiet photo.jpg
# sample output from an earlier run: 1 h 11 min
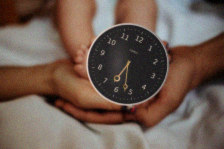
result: 6 h 27 min
